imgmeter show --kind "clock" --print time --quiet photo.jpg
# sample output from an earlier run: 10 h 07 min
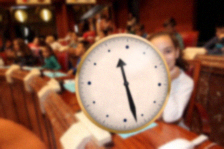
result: 11 h 27 min
